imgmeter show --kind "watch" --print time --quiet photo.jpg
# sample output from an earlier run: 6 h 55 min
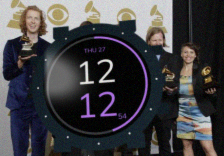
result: 12 h 12 min
